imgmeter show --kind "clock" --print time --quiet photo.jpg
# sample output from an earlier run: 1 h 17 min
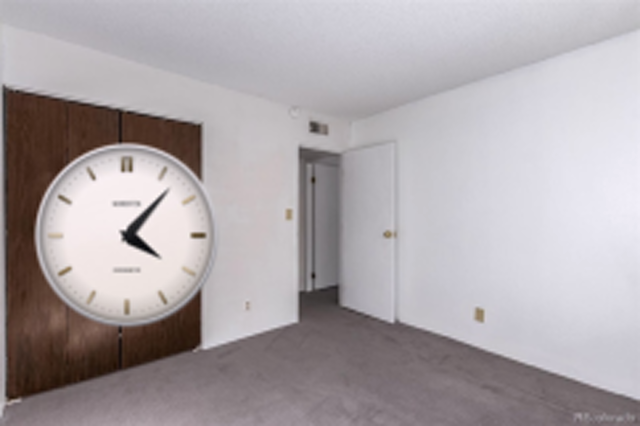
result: 4 h 07 min
